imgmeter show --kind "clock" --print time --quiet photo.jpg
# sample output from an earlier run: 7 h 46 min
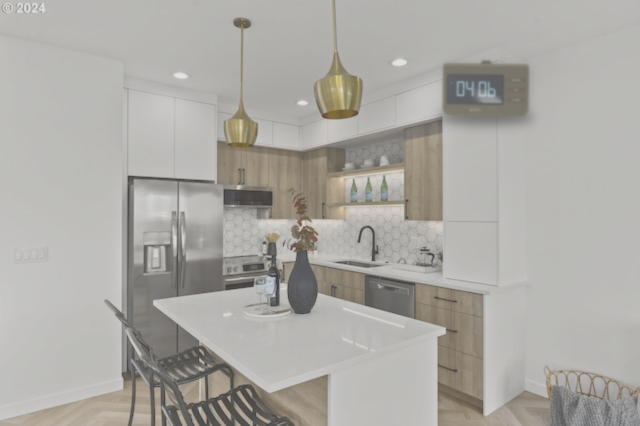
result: 4 h 06 min
